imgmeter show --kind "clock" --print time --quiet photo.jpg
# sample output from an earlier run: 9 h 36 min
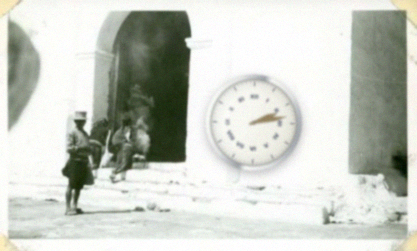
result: 2 h 13 min
